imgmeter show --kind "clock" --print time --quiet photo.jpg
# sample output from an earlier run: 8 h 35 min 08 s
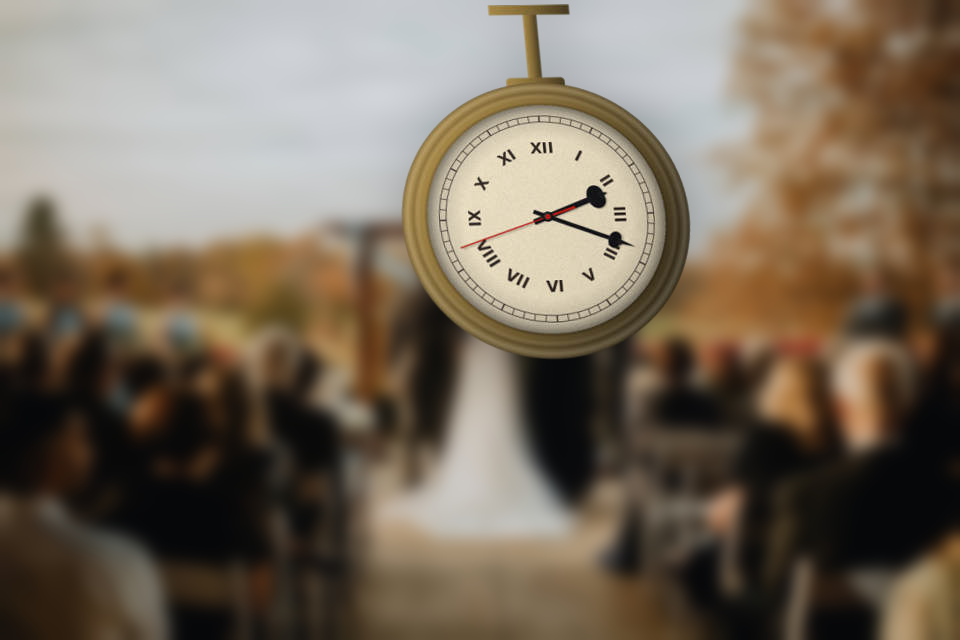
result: 2 h 18 min 42 s
